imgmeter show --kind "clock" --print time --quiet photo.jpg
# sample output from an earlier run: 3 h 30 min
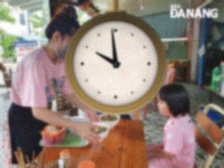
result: 9 h 59 min
